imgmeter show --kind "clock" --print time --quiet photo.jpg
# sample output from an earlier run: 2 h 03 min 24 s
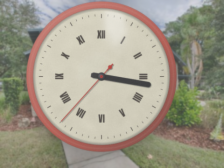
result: 3 h 16 min 37 s
